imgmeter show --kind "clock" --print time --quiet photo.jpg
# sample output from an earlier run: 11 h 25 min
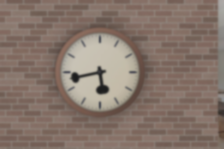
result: 5 h 43 min
